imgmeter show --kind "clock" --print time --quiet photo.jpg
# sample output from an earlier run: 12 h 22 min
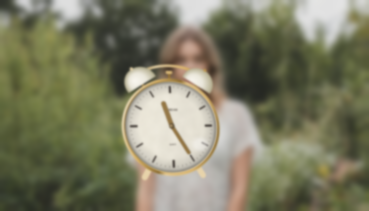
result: 11 h 25 min
